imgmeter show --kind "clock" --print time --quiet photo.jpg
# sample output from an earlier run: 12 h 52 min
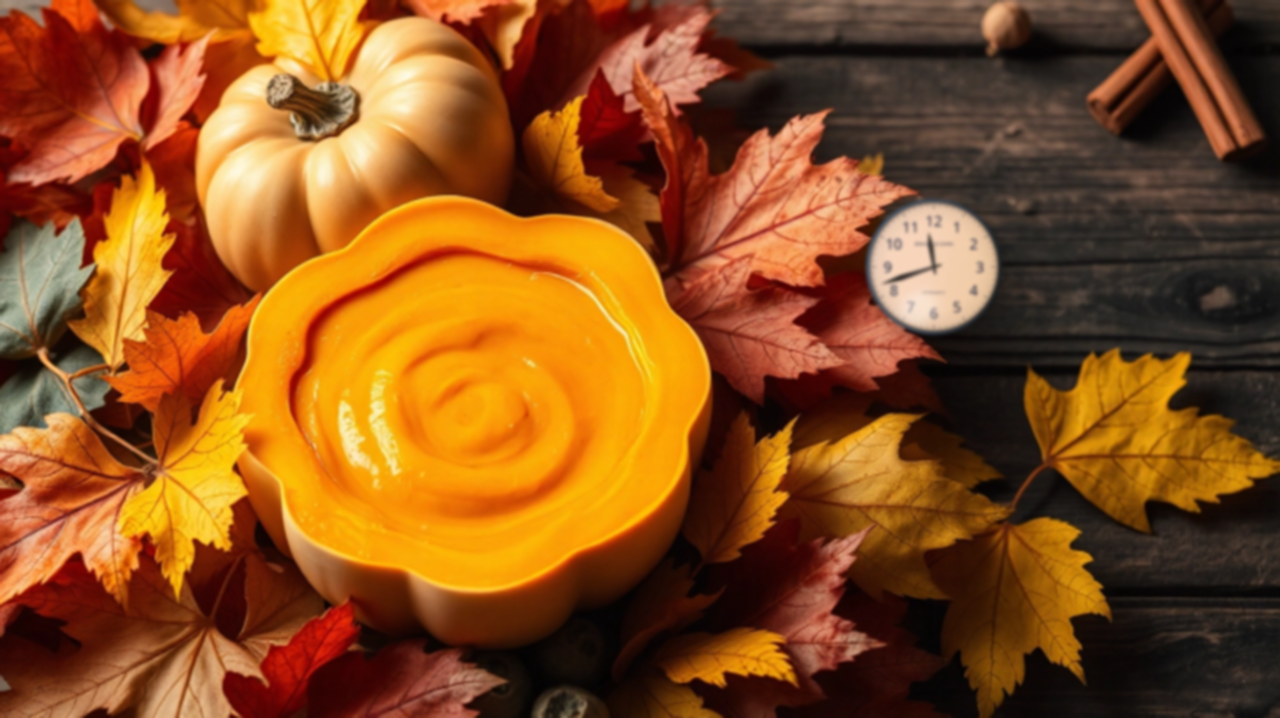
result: 11 h 42 min
